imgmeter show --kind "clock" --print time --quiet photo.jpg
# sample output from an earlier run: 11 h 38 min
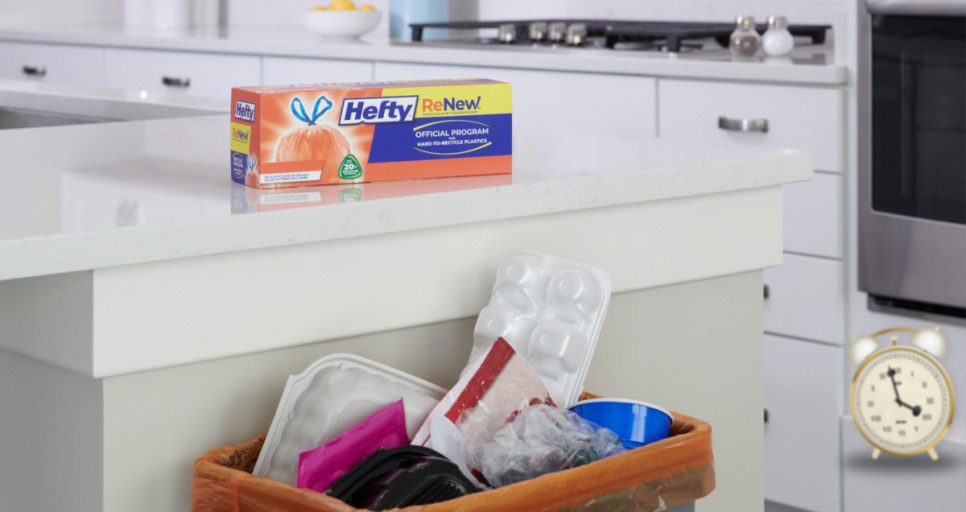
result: 3 h 58 min
